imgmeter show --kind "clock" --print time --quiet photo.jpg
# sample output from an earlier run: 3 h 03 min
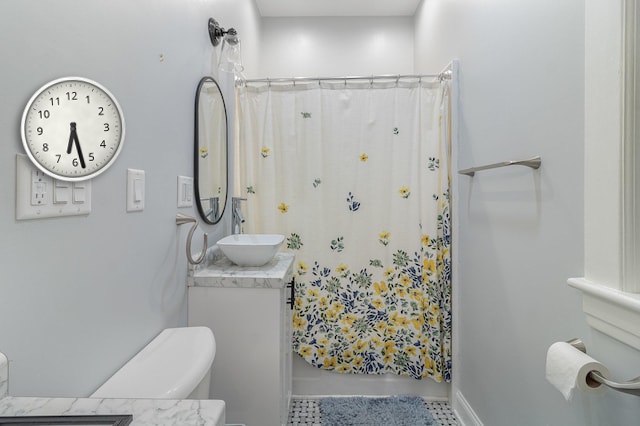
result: 6 h 28 min
